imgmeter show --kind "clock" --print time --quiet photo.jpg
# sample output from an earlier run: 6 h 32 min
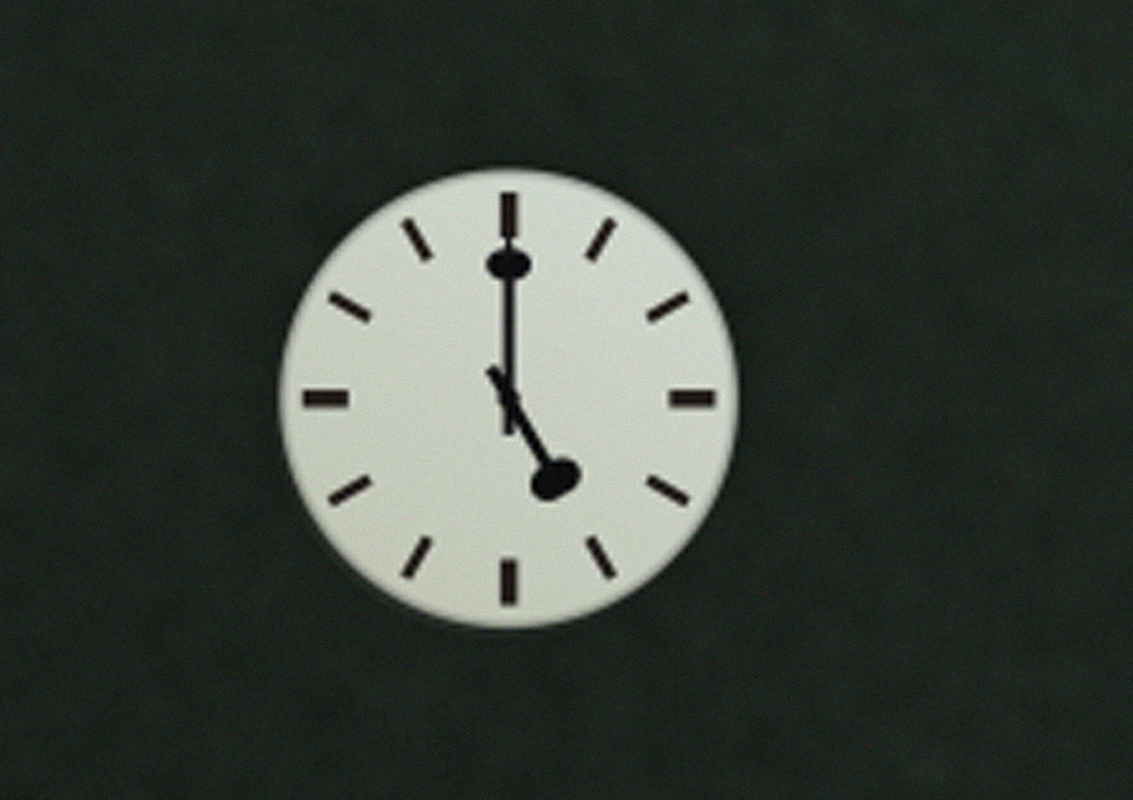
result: 5 h 00 min
